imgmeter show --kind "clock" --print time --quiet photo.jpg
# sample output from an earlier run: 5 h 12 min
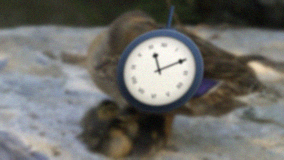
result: 11 h 10 min
